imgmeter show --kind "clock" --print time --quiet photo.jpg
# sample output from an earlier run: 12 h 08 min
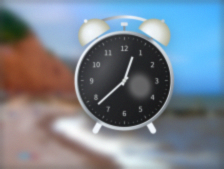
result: 12 h 38 min
